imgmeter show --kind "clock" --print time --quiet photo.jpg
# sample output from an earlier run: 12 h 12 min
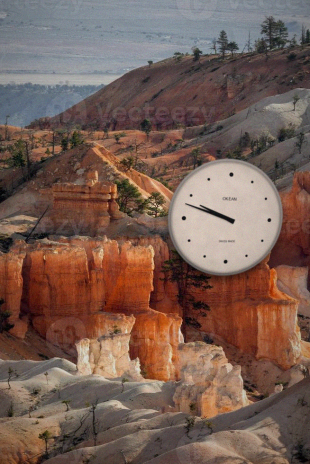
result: 9 h 48 min
